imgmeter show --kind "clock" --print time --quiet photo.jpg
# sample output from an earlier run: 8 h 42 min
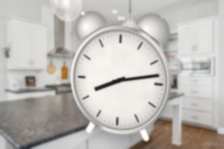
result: 8 h 13 min
